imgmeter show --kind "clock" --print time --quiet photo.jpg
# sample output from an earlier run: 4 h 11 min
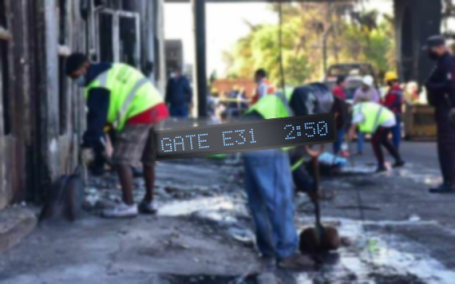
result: 2 h 50 min
